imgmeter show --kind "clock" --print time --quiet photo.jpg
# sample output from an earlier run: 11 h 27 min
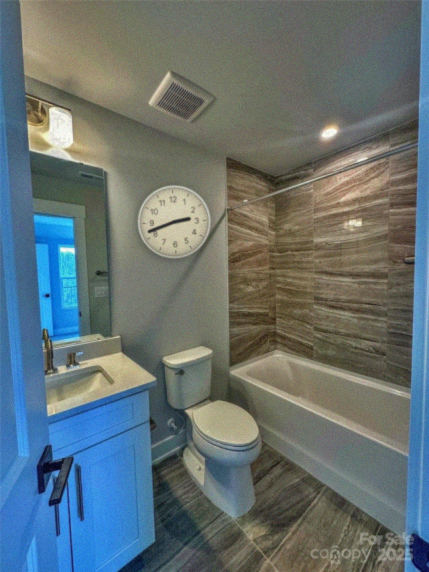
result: 2 h 42 min
